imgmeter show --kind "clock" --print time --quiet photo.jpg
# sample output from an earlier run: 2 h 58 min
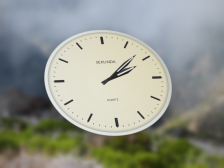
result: 2 h 08 min
